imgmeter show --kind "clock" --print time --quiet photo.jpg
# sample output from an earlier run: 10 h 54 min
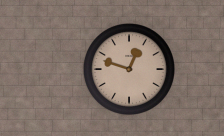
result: 12 h 48 min
